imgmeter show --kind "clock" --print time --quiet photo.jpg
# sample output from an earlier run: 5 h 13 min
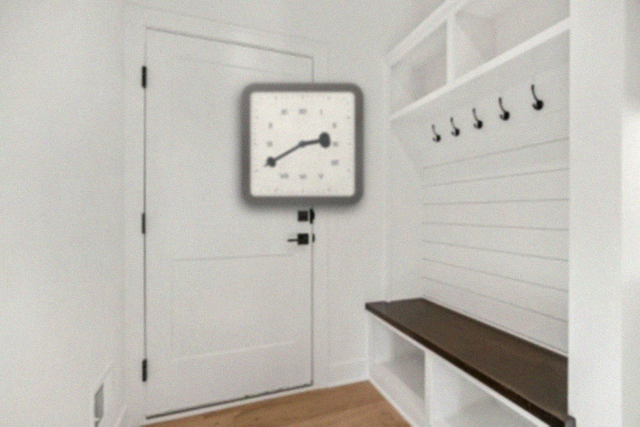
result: 2 h 40 min
